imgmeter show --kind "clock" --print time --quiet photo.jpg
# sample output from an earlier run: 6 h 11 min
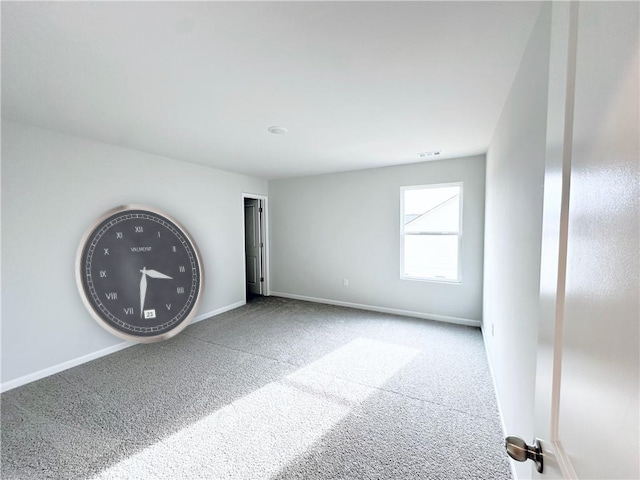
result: 3 h 32 min
